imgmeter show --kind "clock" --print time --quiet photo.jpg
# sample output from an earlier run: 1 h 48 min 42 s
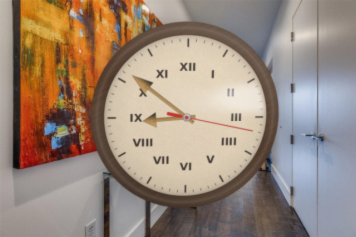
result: 8 h 51 min 17 s
